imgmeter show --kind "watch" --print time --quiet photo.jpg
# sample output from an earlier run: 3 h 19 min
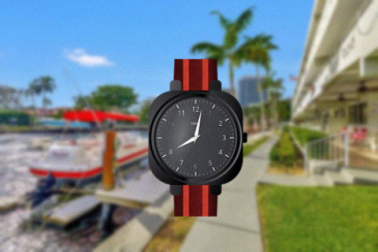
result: 8 h 02 min
